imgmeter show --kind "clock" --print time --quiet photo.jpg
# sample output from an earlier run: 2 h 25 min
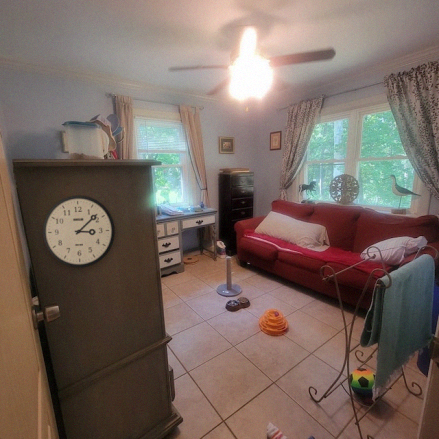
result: 3 h 08 min
